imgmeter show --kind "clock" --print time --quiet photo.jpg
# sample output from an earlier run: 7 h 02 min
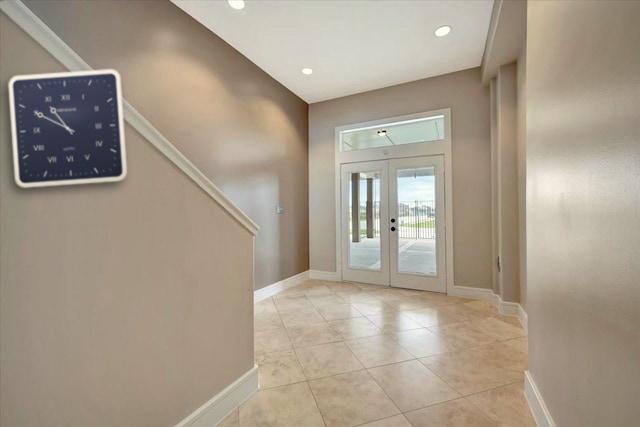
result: 10 h 50 min
